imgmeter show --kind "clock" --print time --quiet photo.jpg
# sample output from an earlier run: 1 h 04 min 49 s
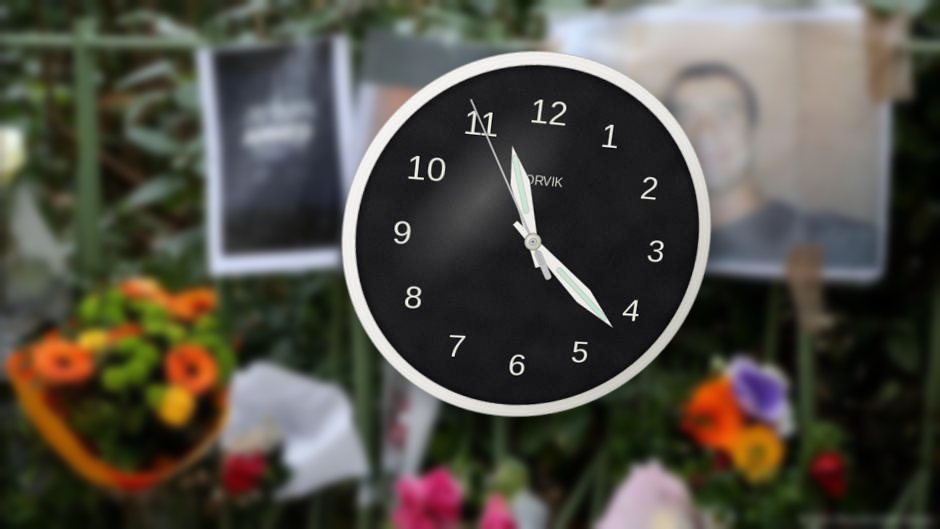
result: 11 h 21 min 55 s
